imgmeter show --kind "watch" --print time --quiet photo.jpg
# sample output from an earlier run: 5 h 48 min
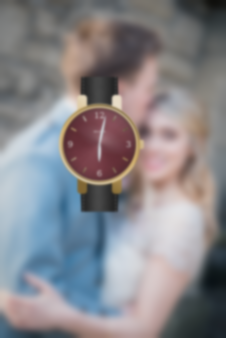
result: 6 h 02 min
